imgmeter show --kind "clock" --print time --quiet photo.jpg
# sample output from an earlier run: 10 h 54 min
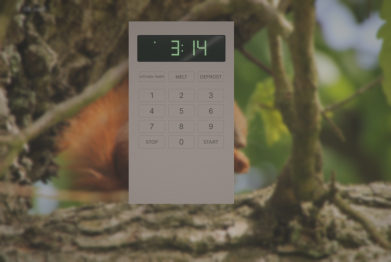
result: 3 h 14 min
